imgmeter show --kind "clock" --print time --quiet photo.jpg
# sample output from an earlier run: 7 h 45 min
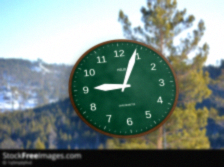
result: 9 h 04 min
